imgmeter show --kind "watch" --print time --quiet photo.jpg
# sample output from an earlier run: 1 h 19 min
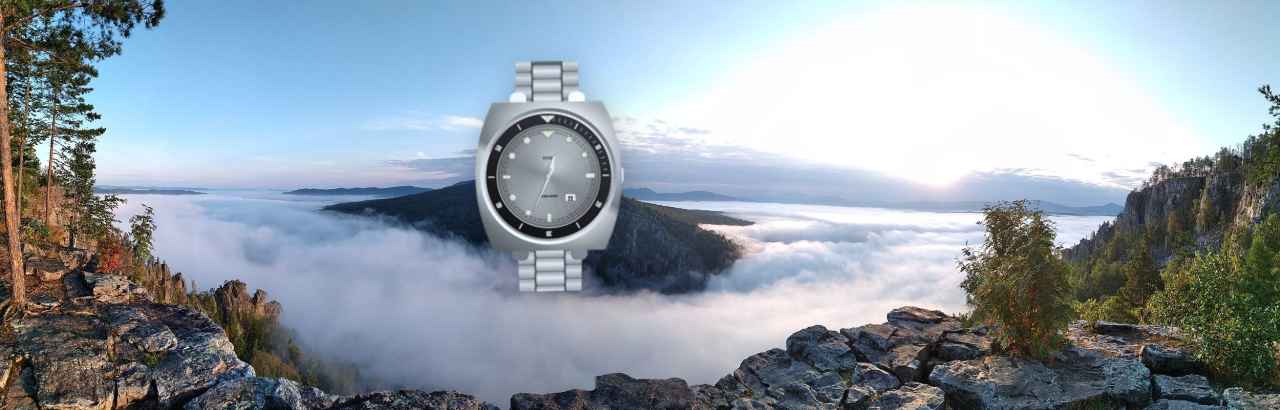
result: 12 h 34 min
